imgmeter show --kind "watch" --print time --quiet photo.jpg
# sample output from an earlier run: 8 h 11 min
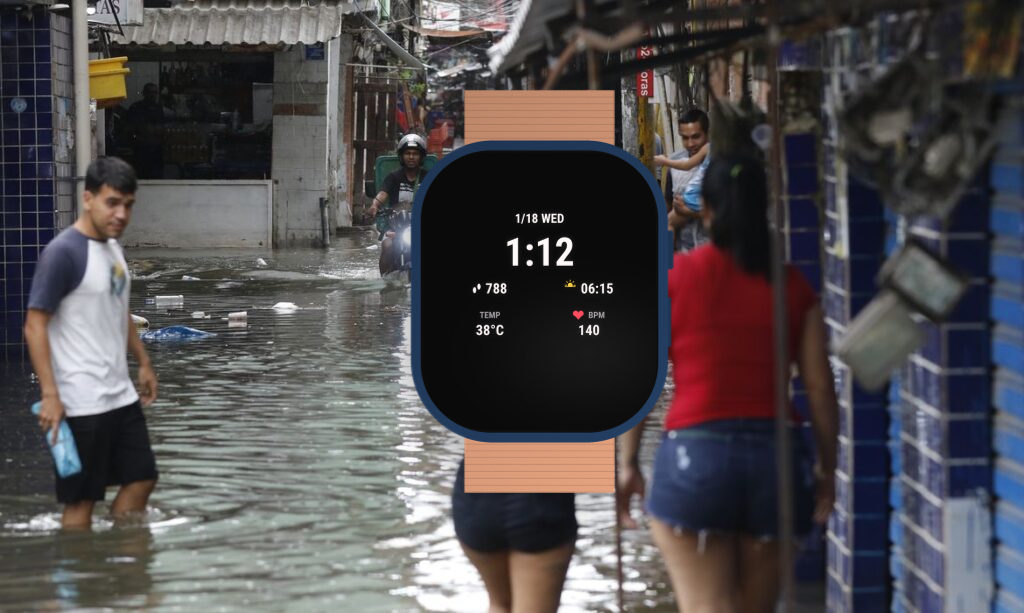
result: 1 h 12 min
